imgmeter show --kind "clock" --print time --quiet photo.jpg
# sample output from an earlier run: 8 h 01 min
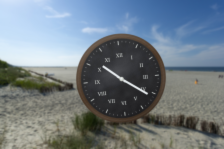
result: 10 h 21 min
